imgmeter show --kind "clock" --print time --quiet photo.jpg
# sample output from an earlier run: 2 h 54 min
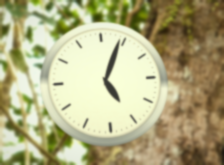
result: 5 h 04 min
